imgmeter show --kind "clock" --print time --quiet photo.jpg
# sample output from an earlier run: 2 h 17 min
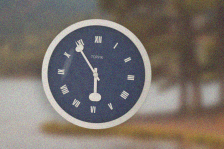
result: 5 h 54 min
